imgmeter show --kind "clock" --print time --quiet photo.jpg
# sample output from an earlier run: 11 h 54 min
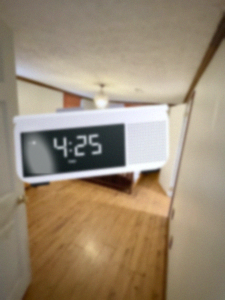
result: 4 h 25 min
